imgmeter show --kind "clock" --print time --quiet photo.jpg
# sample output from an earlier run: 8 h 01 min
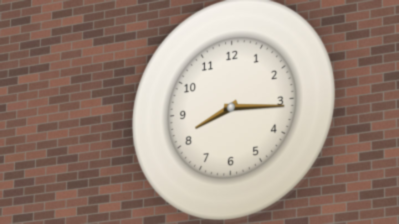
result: 8 h 16 min
